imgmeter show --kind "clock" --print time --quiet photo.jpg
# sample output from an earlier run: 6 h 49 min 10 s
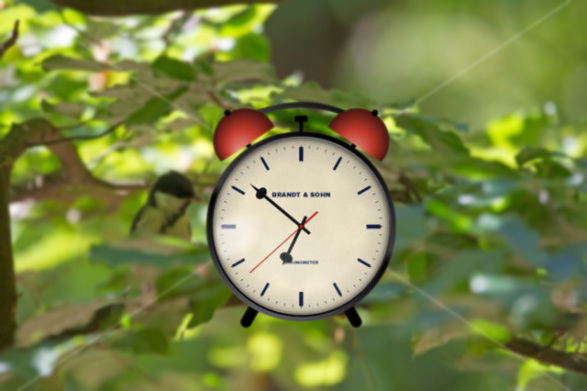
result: 6 h 51 min 38 s
